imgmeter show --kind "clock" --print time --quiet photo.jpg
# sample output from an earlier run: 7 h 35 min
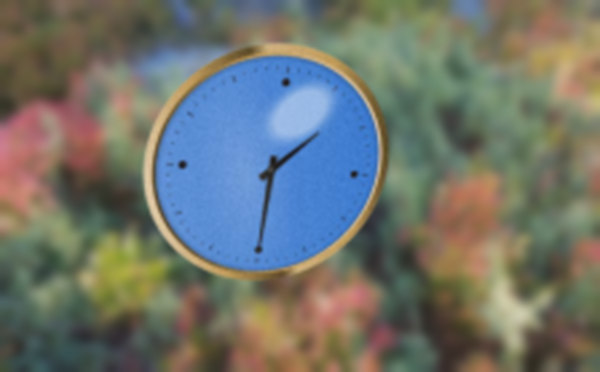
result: 1 h 30 min
